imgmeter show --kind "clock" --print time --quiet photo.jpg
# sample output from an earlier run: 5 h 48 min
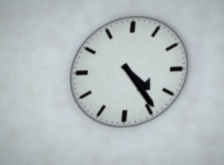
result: 4 h 24 min
